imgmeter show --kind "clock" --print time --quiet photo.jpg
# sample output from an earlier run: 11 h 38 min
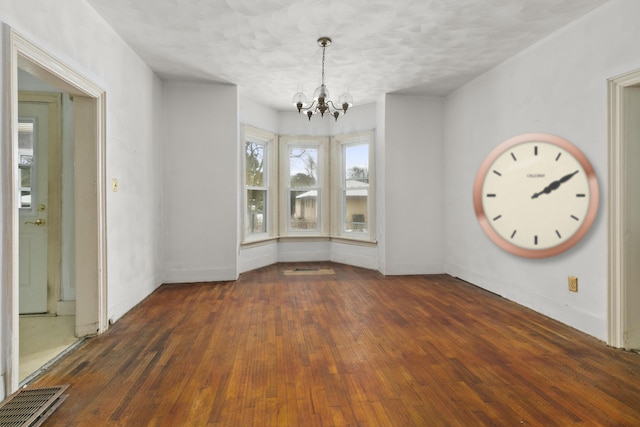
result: 2 h 10 min
